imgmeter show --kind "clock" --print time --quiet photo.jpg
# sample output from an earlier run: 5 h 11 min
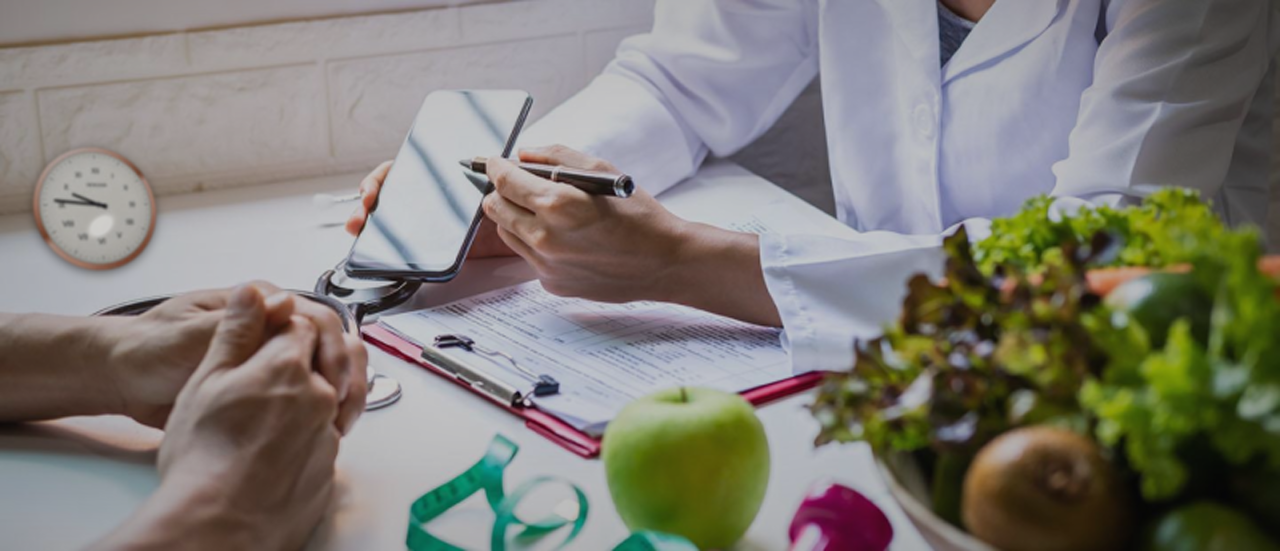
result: 9 h 46 min
